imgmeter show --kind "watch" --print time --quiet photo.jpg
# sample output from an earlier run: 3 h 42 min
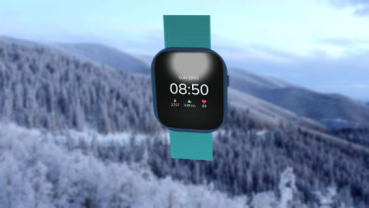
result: 8 h 50 min
